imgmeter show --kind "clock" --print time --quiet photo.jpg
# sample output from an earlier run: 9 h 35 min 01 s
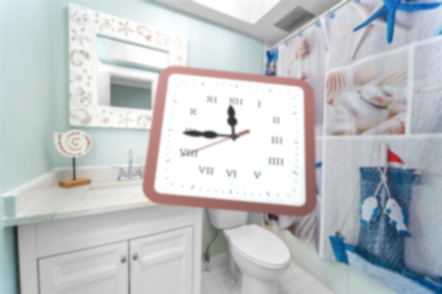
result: 11 h 44 min 40 s
